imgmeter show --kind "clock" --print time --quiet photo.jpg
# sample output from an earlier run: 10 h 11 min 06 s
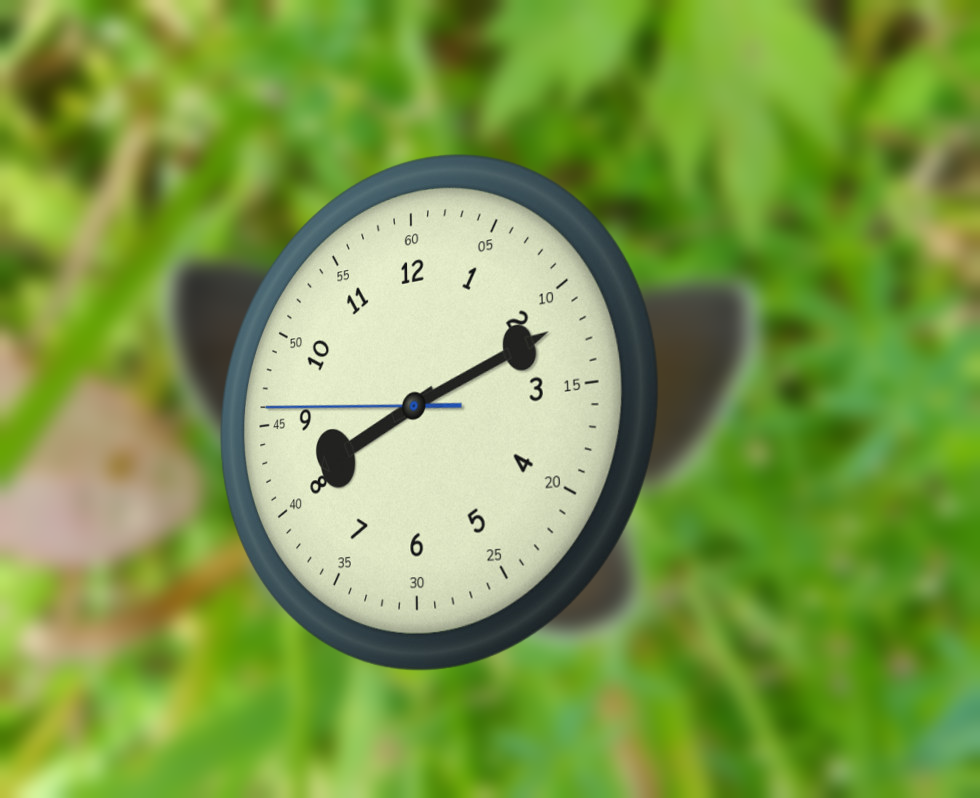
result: 8 h 11 min 46 s
